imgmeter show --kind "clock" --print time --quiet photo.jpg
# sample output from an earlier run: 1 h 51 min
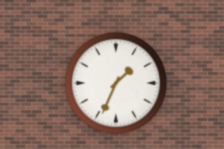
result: 1 h 34 min
